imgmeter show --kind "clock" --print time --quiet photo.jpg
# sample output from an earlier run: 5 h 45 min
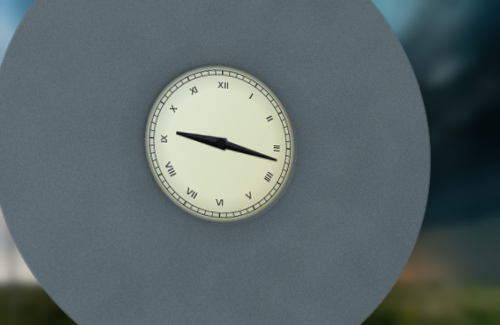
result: 9 h 17 min
